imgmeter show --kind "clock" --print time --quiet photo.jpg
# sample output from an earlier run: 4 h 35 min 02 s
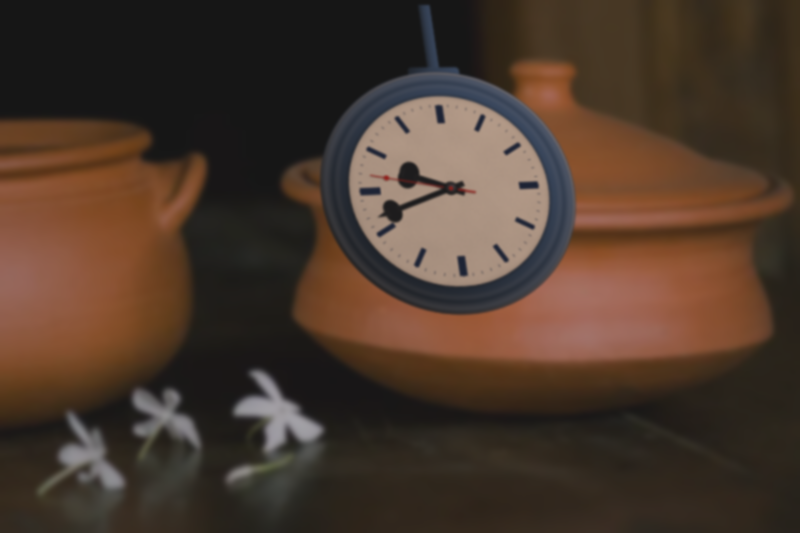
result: 9 h 41 min 47 s
